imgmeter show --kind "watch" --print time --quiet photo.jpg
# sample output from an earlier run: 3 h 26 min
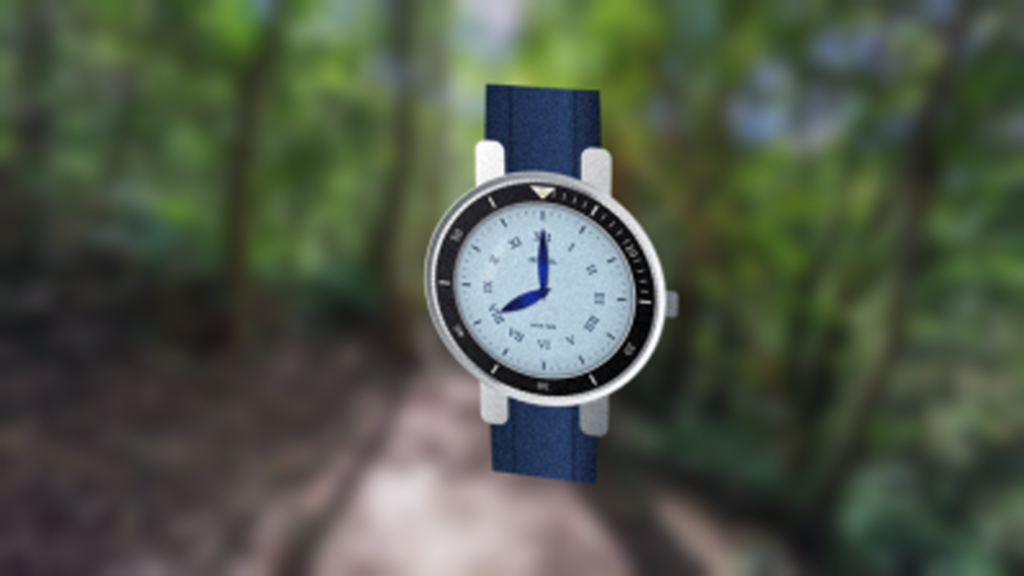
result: 8 h 00 min
